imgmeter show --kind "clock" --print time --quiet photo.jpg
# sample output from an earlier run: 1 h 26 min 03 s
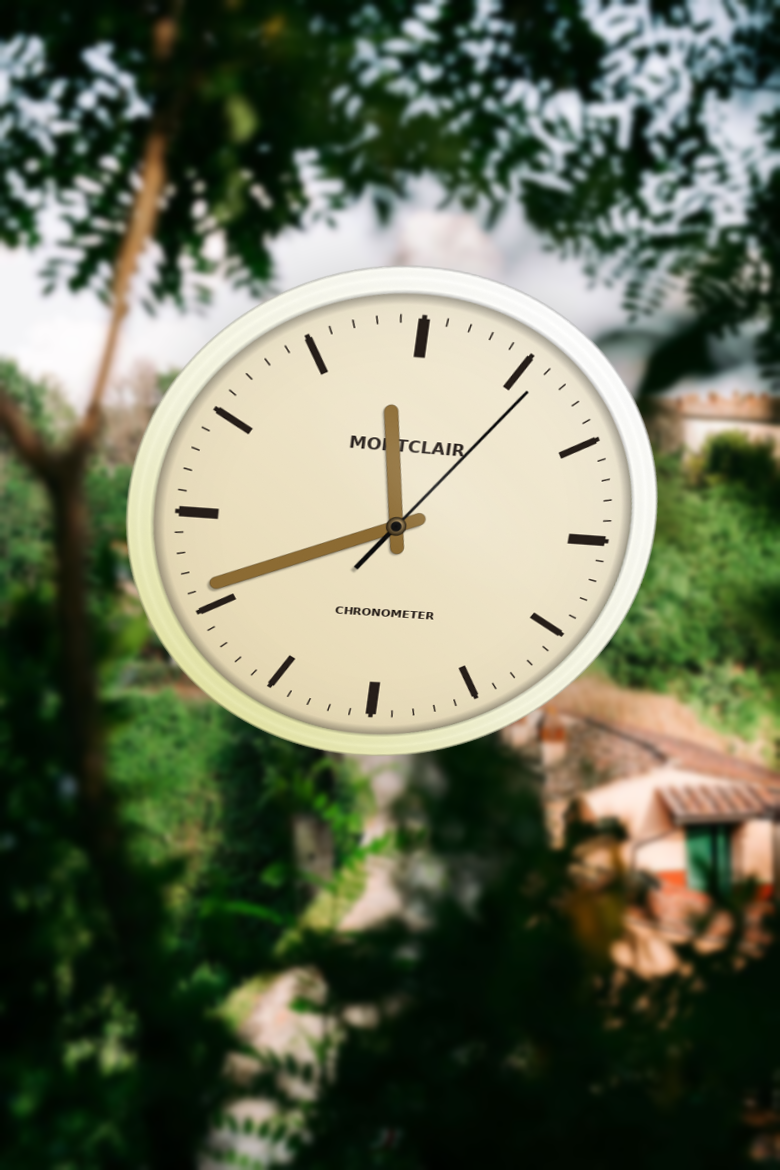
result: 11 h 41 min 06 s
